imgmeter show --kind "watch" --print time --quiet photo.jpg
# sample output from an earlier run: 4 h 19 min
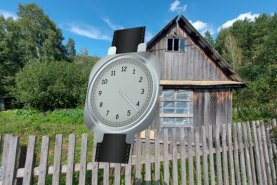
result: 4 h 22 min
